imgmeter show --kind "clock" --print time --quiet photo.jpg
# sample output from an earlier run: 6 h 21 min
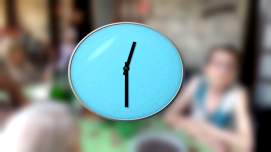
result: 12 h 30 min
